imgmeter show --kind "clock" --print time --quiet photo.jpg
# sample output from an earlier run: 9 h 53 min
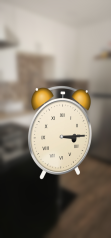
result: 3 h 15 min
